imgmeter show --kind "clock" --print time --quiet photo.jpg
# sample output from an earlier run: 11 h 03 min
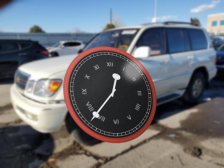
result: 12 h 37 min
